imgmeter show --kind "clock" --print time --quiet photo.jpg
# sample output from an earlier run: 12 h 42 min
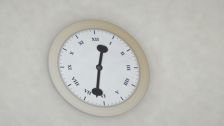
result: 12 h 32 min
